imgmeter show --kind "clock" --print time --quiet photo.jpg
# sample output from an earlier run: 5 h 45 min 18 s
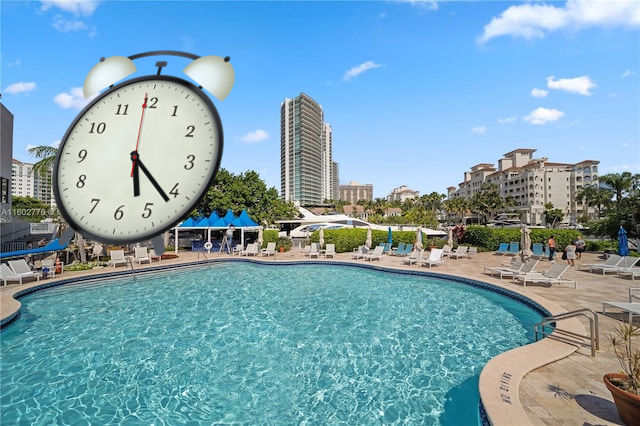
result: 5 h 21 min 59 s
